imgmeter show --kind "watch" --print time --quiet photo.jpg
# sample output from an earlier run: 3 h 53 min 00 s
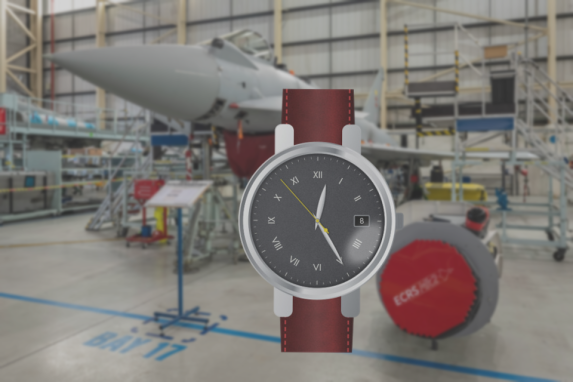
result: 12 h 24 min 53 s
